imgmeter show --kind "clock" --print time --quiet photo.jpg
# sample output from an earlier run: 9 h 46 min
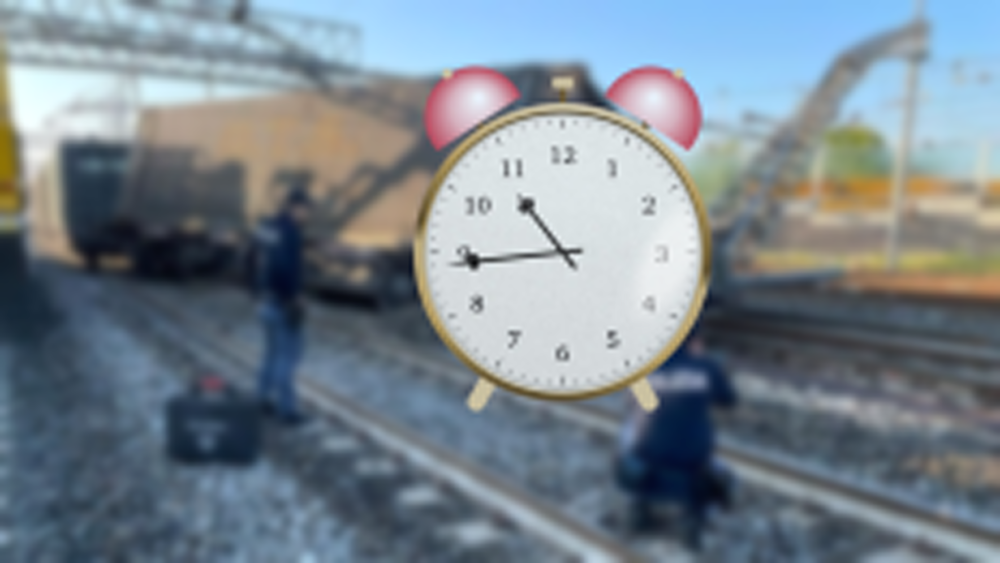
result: 10 h 44 min
